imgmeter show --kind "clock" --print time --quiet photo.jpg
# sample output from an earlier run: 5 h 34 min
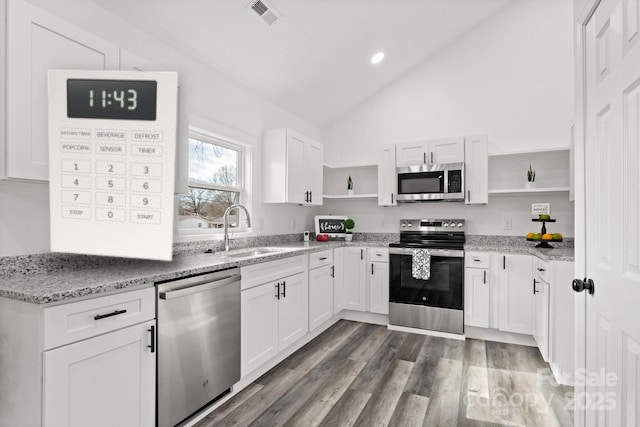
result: 11 h 43 min
